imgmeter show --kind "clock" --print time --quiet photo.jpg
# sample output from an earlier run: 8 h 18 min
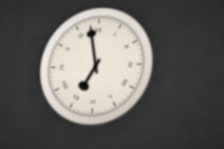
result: 6 h 58 min
